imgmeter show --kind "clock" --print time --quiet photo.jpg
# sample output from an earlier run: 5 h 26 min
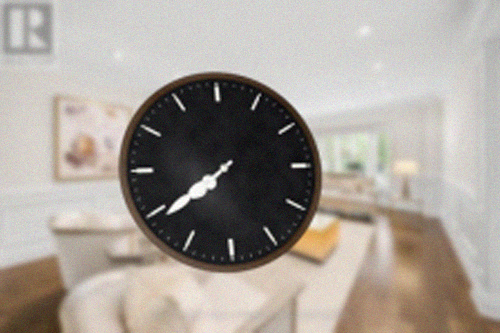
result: 7 h 39 min
